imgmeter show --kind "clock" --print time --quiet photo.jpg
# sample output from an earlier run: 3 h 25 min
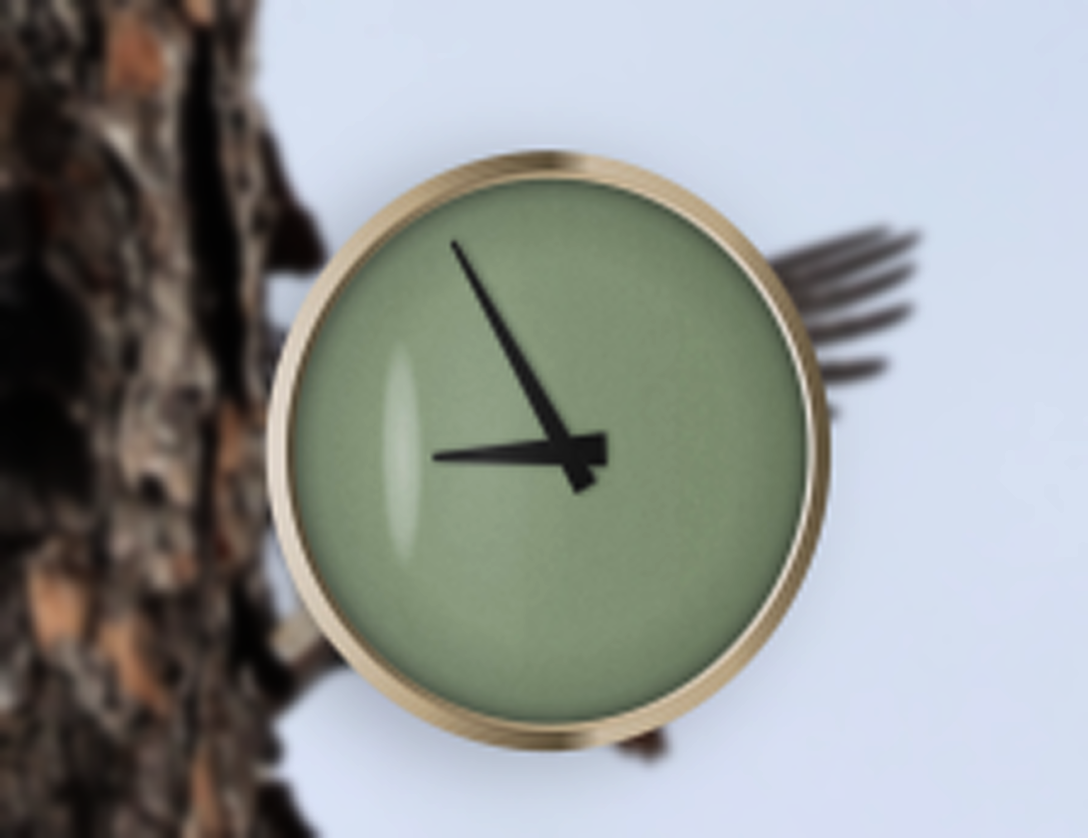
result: 8 h 55 min
